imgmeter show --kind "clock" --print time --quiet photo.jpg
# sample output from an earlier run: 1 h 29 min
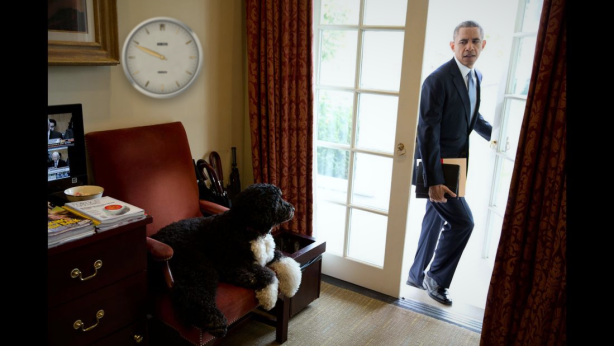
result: 9 h 49 min
